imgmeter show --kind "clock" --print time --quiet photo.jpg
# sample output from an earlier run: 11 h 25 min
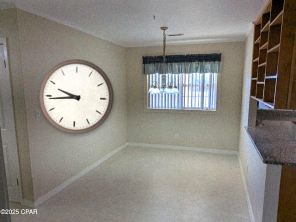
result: 9 h 44 min
